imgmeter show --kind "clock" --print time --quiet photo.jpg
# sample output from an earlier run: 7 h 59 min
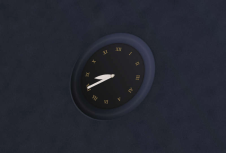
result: 8 h 40 min
